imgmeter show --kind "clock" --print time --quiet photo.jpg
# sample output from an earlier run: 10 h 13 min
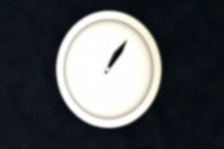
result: 1 h 06 min
